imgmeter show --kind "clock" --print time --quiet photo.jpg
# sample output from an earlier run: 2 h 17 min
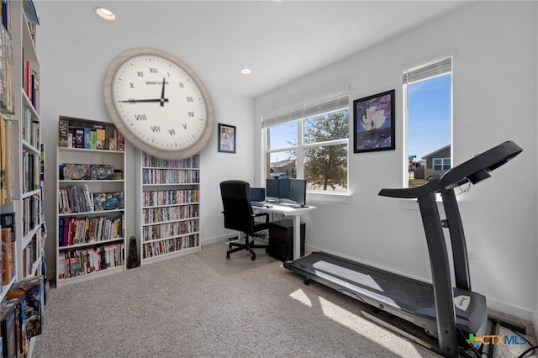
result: 12 h 45 min
